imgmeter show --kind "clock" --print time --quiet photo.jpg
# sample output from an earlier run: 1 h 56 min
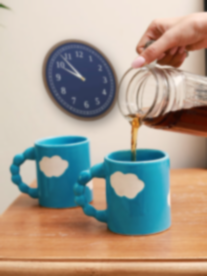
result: 9 h 53 min
